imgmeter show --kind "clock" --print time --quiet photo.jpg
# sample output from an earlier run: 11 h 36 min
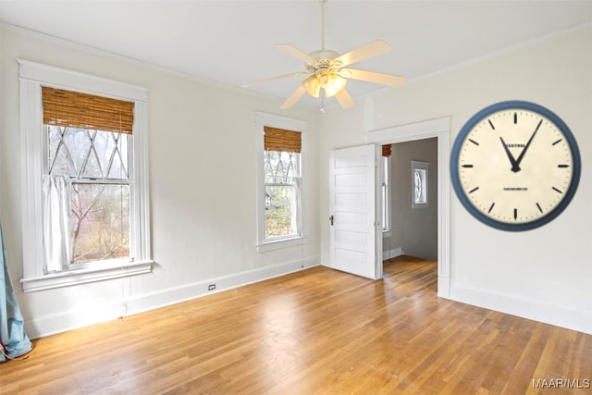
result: 11 h 05 min
